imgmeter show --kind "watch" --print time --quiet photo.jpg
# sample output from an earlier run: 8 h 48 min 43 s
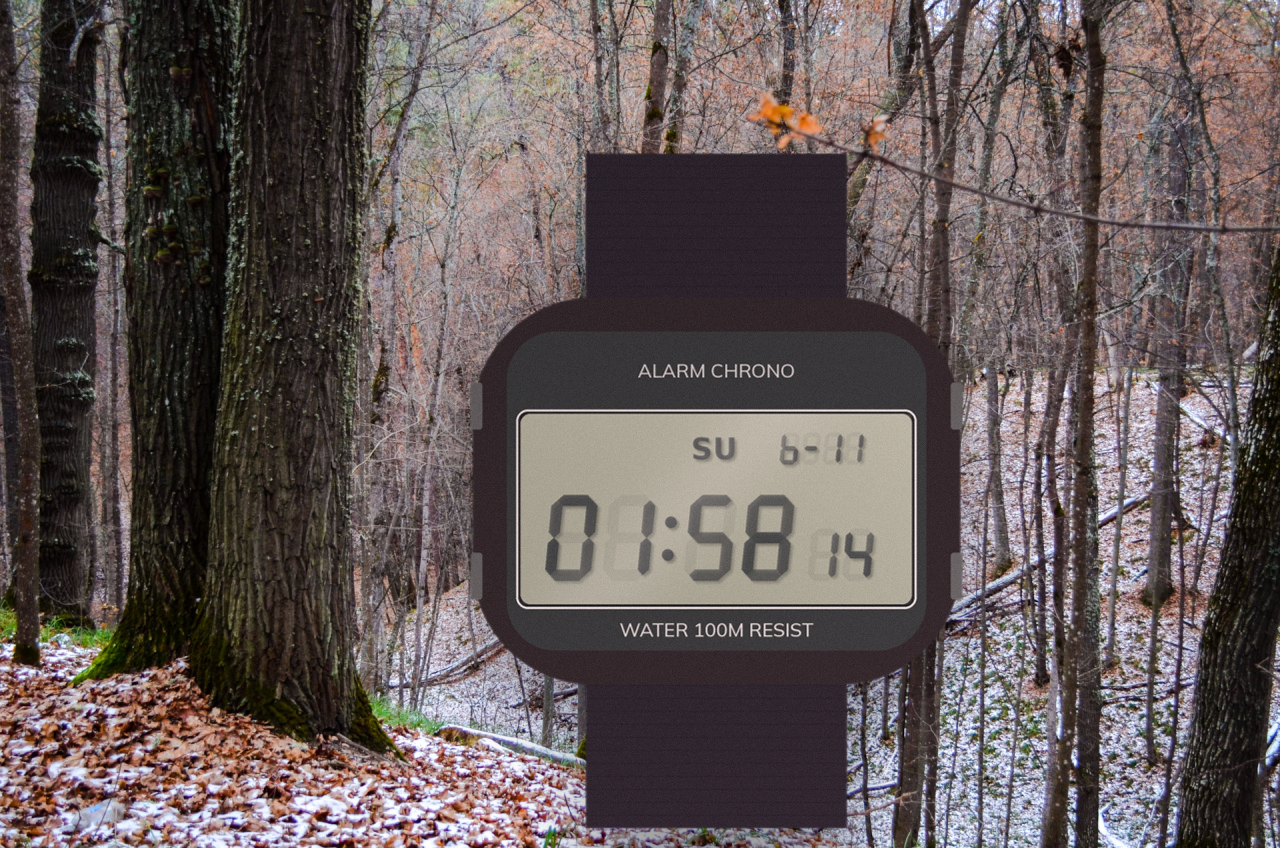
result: 1 h 58 min 14 s
